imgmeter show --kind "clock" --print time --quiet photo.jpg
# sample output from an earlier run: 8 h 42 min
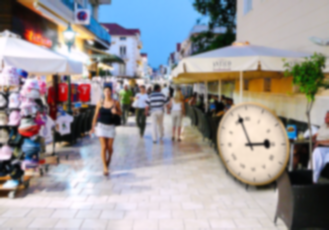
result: 2 h 57 min
